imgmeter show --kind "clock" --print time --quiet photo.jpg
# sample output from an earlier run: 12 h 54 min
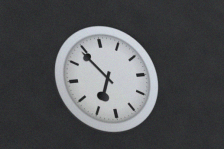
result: 6 h 54 min
